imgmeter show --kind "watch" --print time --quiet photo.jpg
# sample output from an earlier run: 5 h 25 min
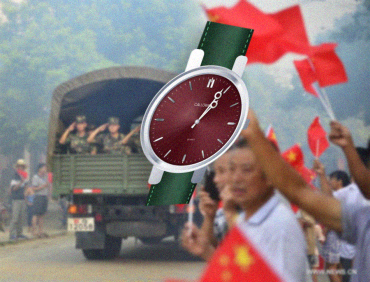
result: 1 h 04 min
